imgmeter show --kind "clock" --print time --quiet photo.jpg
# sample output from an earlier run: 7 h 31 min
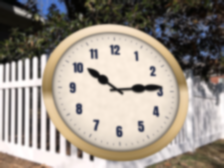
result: 10 h 14 min
